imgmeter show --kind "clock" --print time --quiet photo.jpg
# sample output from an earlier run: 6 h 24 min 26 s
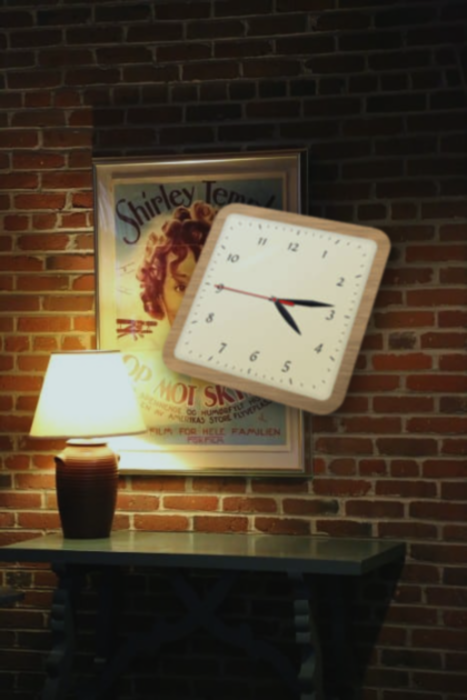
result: 4 h 13 min 45 s
